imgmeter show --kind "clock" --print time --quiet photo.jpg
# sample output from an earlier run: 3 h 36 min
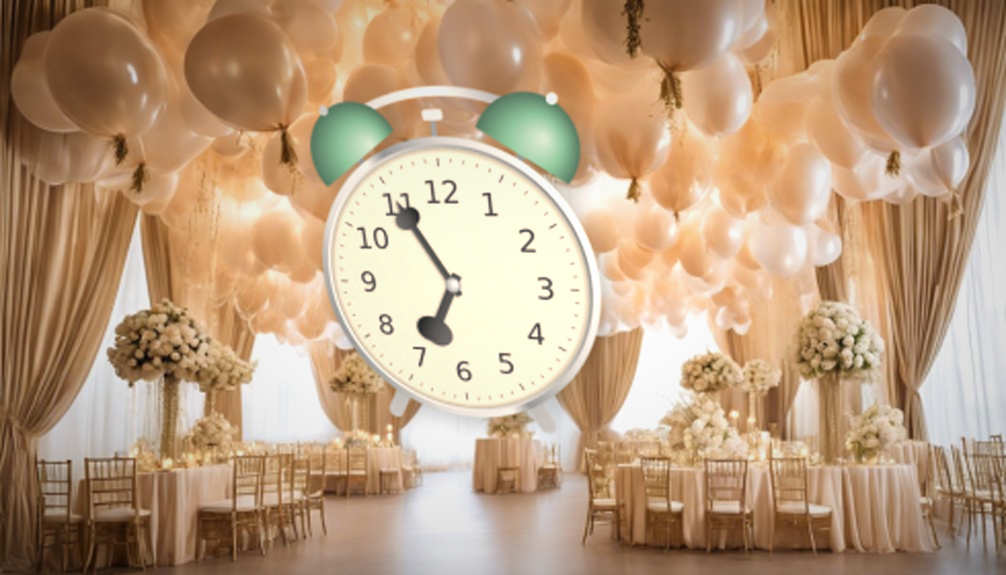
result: 6 h 55 min
